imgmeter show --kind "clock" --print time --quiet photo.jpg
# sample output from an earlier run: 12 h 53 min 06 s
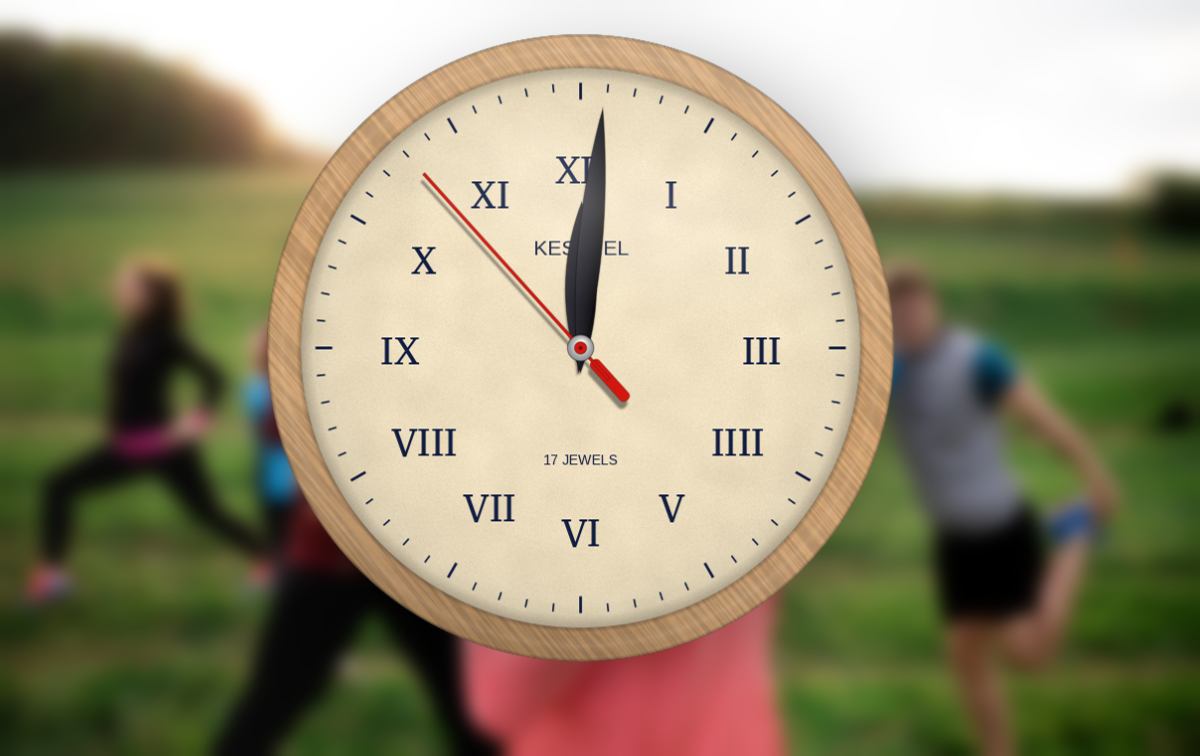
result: 12 h 00 min 53 s
